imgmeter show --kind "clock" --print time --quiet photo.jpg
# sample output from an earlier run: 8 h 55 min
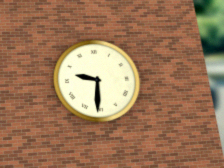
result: 9 h 31 min
